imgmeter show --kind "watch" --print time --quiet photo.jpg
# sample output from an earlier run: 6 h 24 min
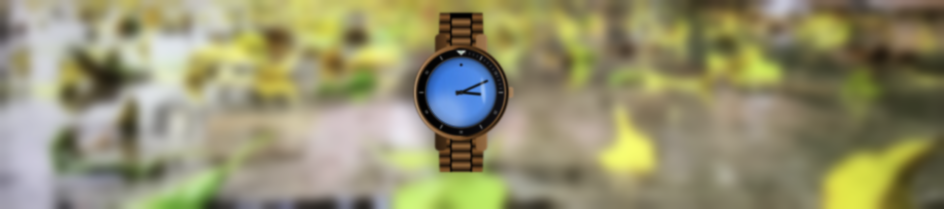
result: 3 h 11 min
